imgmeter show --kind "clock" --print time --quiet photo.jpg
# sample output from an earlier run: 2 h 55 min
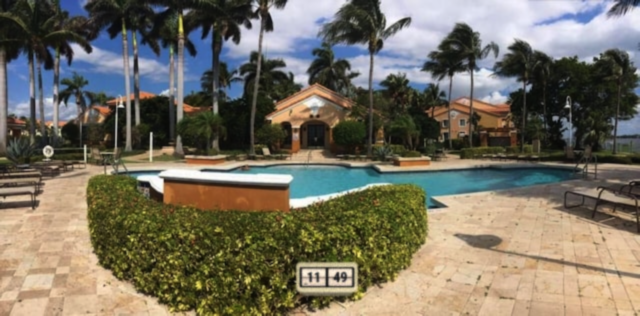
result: 11 h 49 min
